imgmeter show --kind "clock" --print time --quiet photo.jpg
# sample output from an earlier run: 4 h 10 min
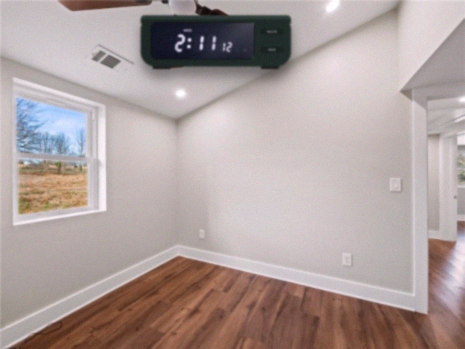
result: 2 h 11 min
